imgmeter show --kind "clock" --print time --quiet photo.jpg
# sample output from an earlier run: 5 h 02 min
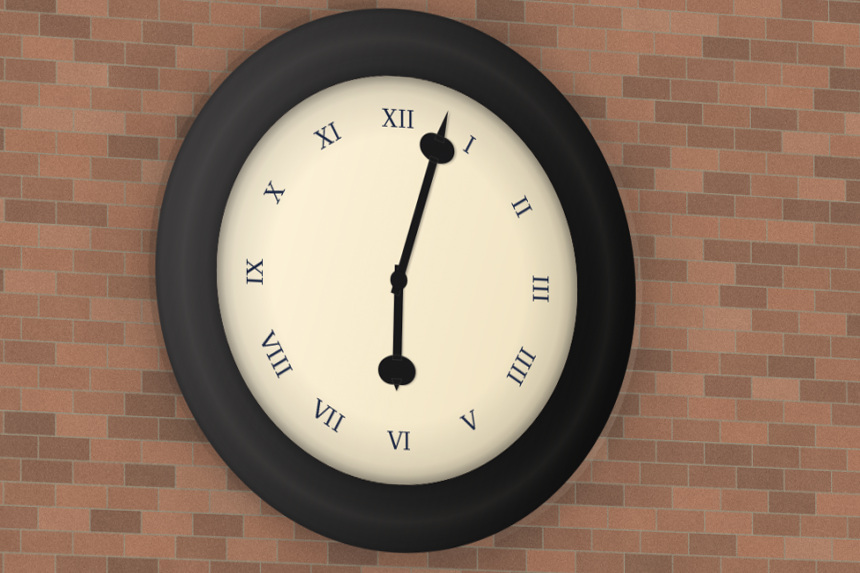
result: 6 h 03 min
